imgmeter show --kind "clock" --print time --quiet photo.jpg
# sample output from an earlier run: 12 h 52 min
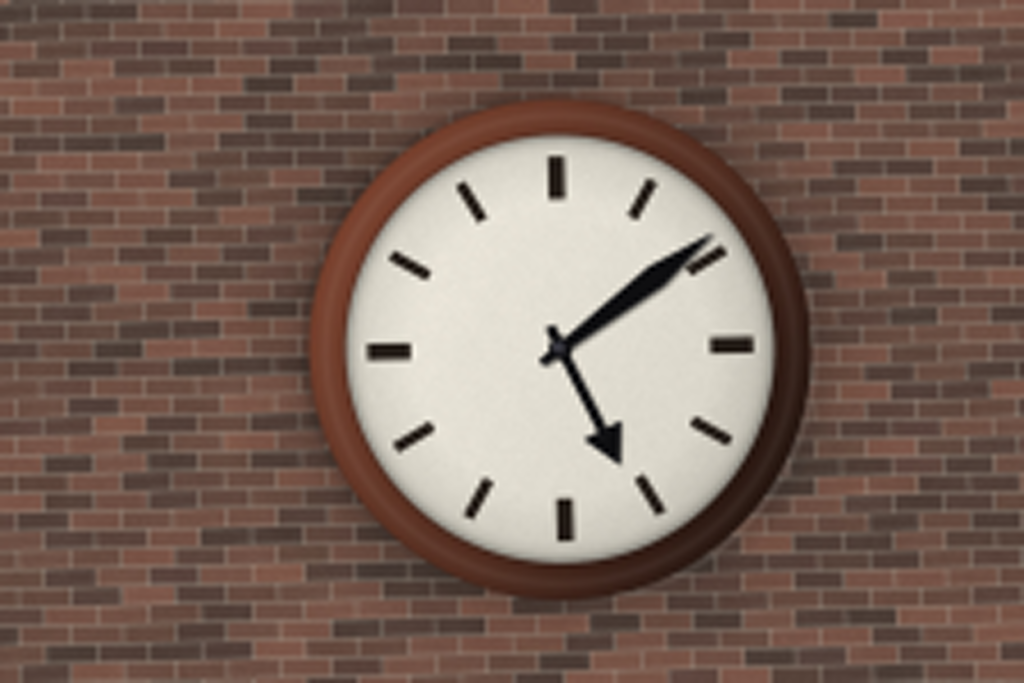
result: 5 h 09 min
